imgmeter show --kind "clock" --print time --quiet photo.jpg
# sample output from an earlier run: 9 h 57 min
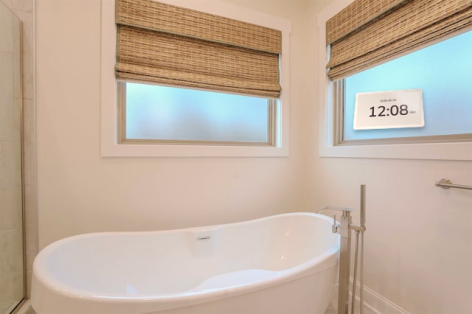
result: 12 h 08 min
